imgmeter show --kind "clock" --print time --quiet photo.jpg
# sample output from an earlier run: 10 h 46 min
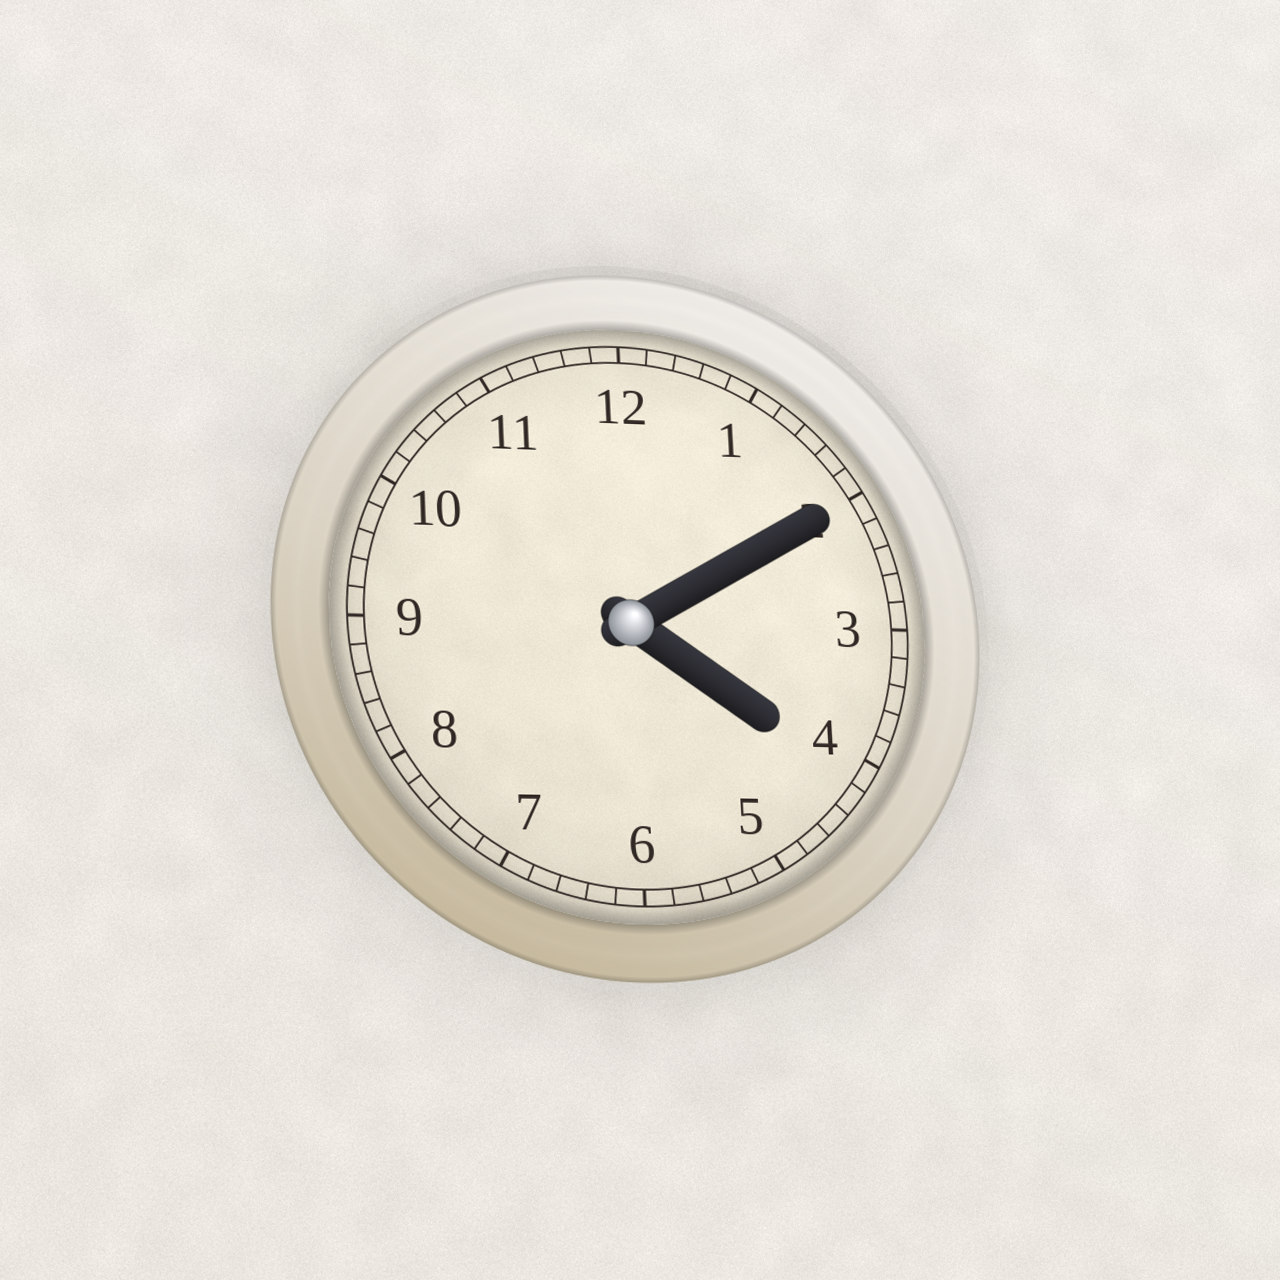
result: 4 h 10 min
